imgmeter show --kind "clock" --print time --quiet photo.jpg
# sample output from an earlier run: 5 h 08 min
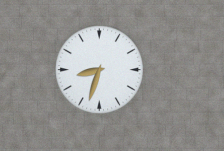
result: 8 h 33 min
